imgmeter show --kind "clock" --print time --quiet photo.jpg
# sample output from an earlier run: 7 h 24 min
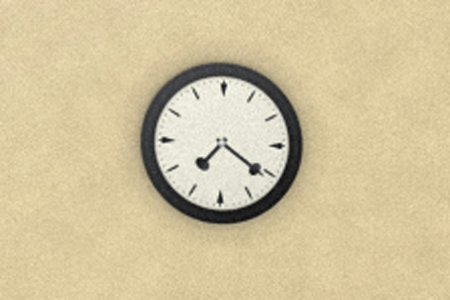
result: 7 h 21 min
